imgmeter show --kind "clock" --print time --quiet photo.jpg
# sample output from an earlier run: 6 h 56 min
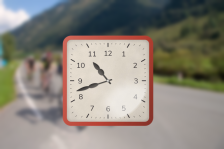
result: 10 h 42 min
